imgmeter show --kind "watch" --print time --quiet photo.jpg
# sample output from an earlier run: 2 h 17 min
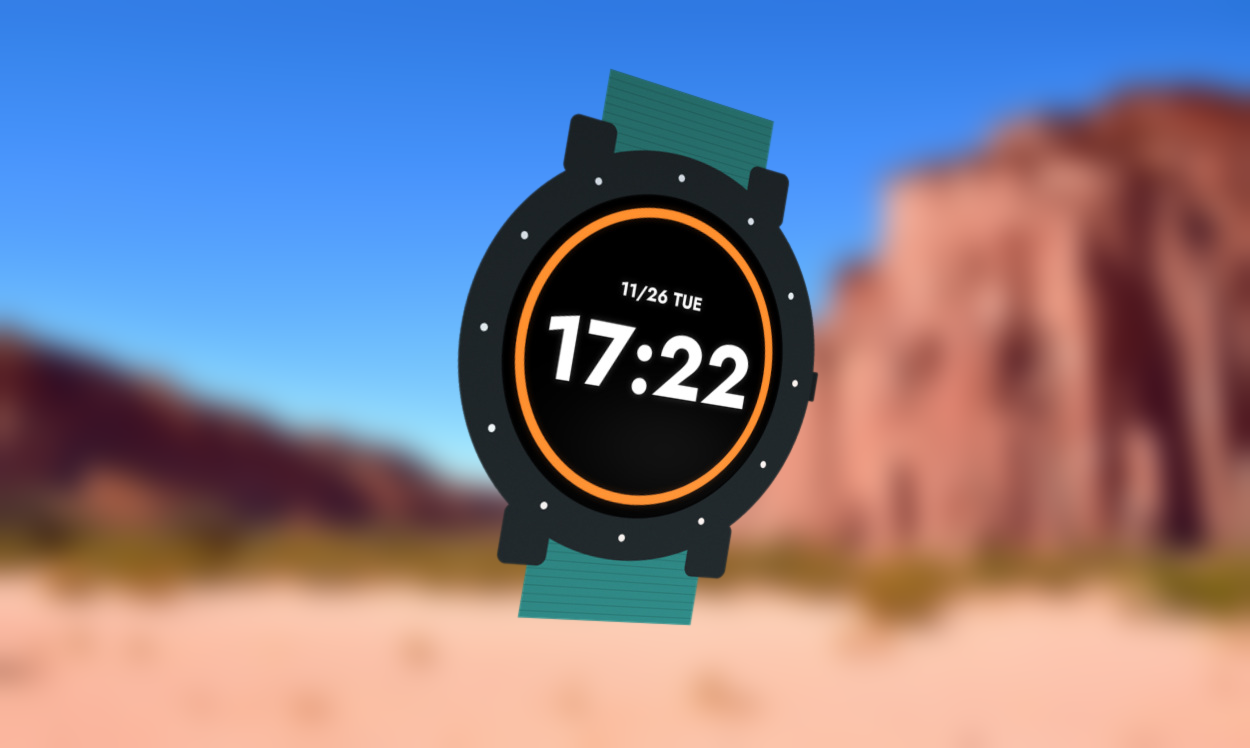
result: 17 h 22 min
